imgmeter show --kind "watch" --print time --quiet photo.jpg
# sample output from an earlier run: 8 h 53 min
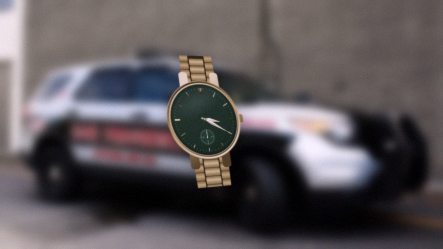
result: 3 h 20 min
